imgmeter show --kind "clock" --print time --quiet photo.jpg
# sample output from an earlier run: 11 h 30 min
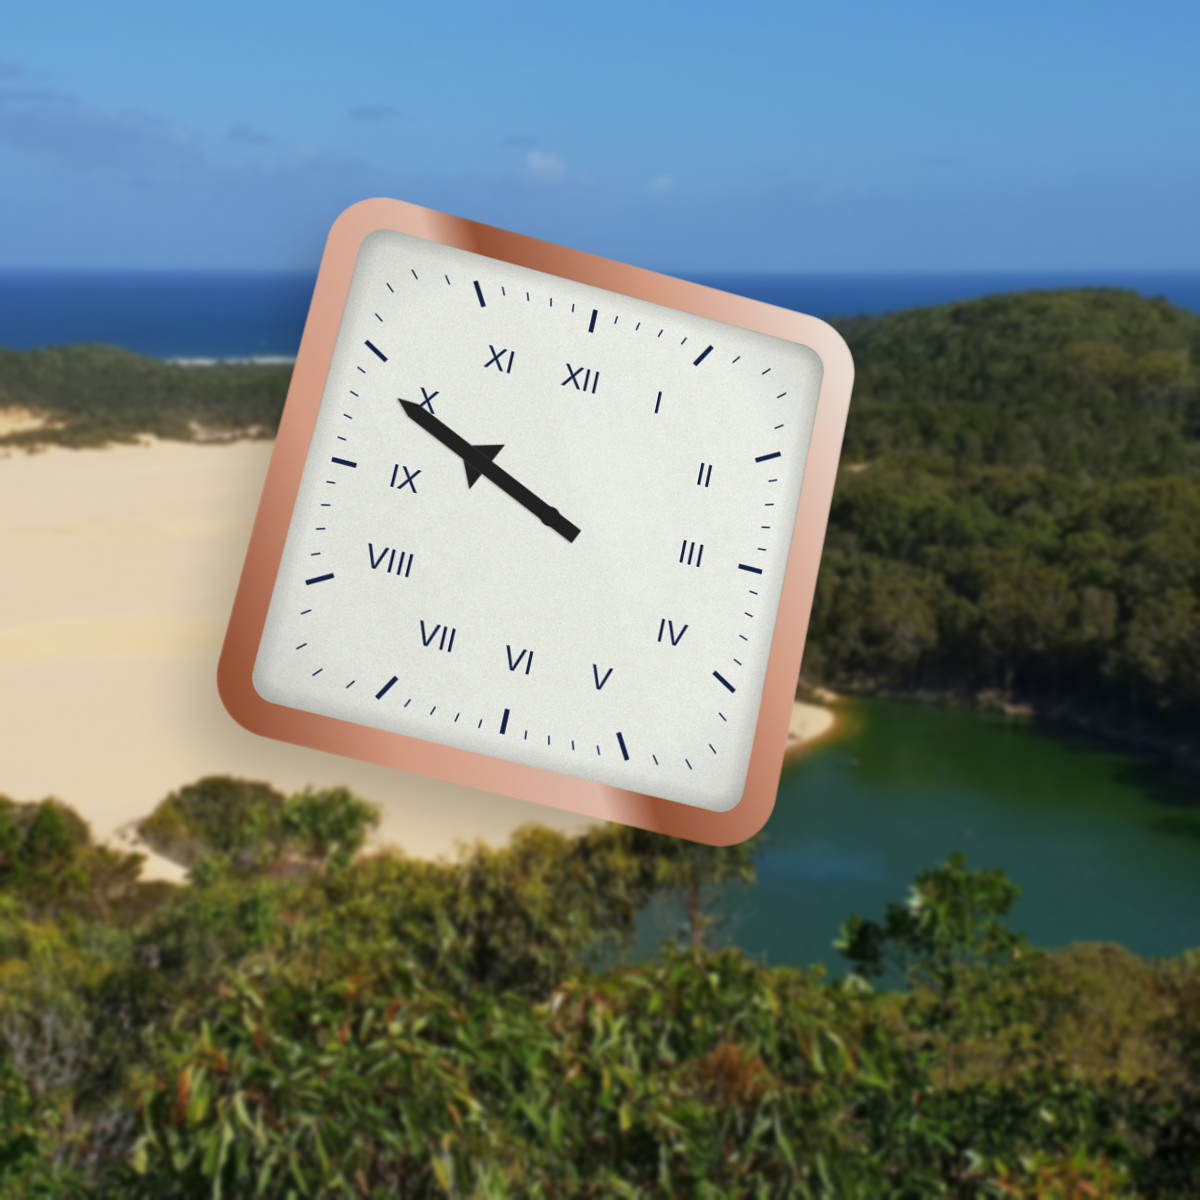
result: 9 h 49 min
